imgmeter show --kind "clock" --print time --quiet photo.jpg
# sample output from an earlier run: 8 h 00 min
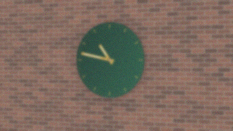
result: 10 h 47 min
